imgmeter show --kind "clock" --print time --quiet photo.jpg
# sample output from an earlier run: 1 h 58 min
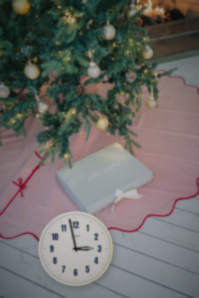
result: 2 h 58 min
